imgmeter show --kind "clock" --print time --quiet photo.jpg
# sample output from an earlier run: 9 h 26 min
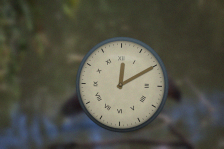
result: 12 h 10 min
